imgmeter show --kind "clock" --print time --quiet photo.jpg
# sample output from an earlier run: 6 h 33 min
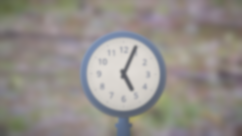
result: 5 h 04 min
